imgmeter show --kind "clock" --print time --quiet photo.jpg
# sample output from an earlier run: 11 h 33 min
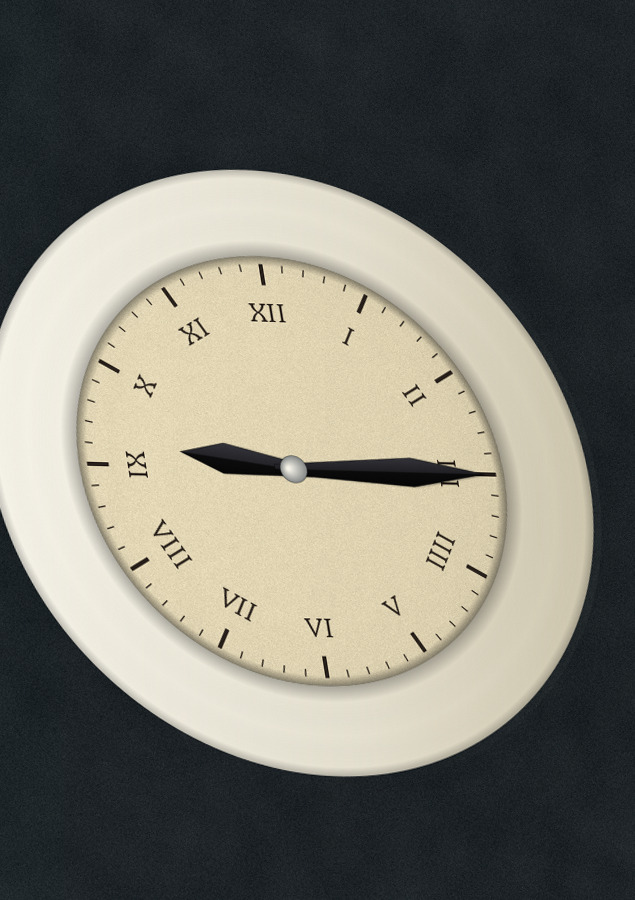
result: 9 h 15 min
